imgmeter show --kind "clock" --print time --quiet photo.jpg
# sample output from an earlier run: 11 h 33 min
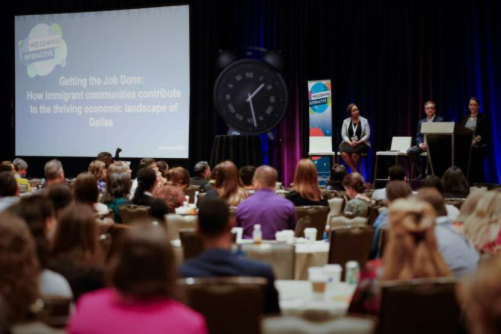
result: 1 h 28 min
